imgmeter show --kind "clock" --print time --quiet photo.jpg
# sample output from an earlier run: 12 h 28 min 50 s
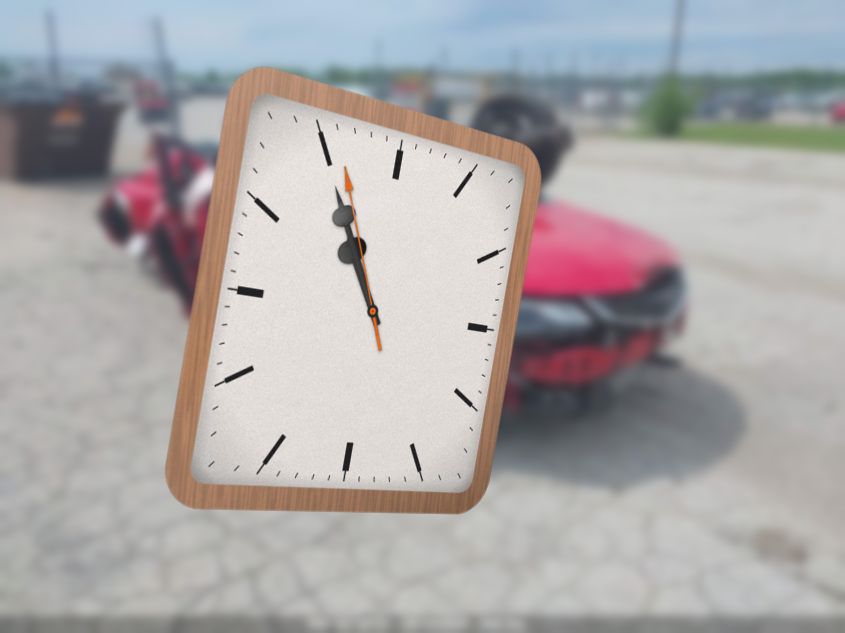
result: 10 h 54 min 56 s
